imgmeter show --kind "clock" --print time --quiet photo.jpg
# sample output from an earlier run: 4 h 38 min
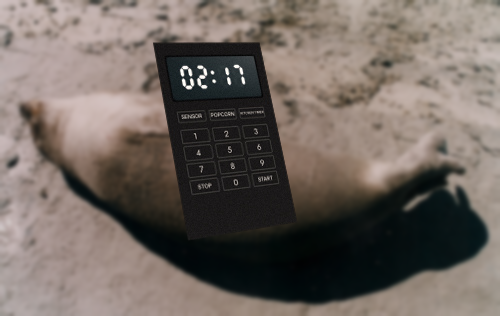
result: 2 h 17 min
